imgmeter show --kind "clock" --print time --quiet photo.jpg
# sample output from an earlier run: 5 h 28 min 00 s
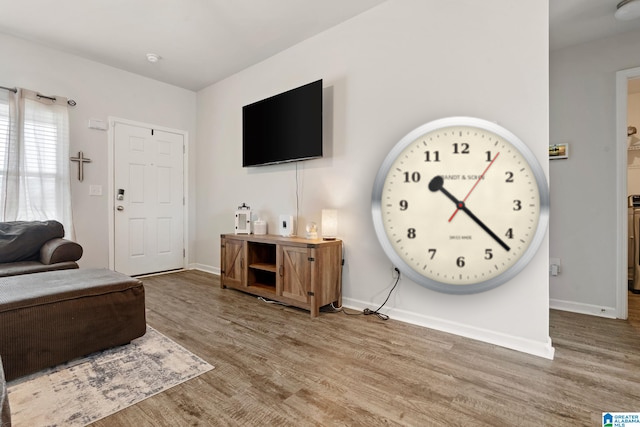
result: 10 h 22 min 06 s
